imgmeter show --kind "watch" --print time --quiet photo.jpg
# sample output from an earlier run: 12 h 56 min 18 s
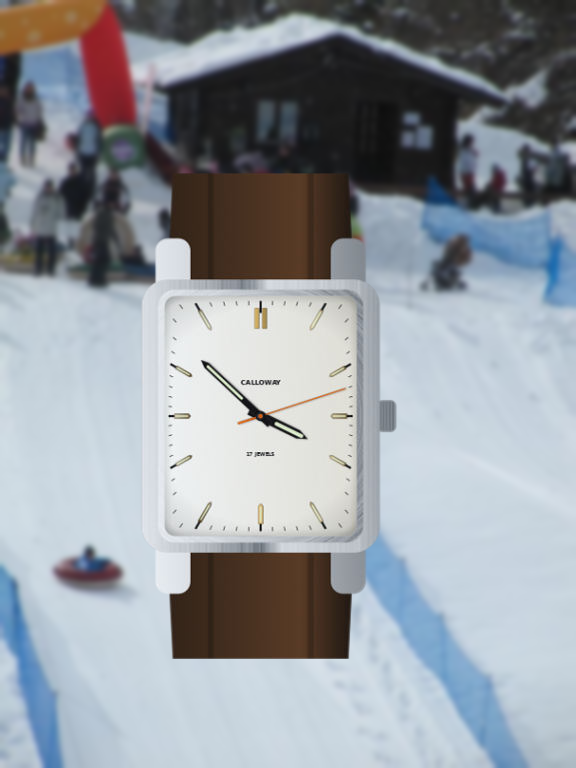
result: 3 h 52 min 12 s
